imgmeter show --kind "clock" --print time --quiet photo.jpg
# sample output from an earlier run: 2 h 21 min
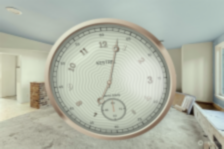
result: 7 h 03 min
